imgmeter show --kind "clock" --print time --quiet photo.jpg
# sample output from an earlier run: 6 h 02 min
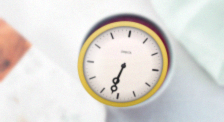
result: 6 h 32 min
